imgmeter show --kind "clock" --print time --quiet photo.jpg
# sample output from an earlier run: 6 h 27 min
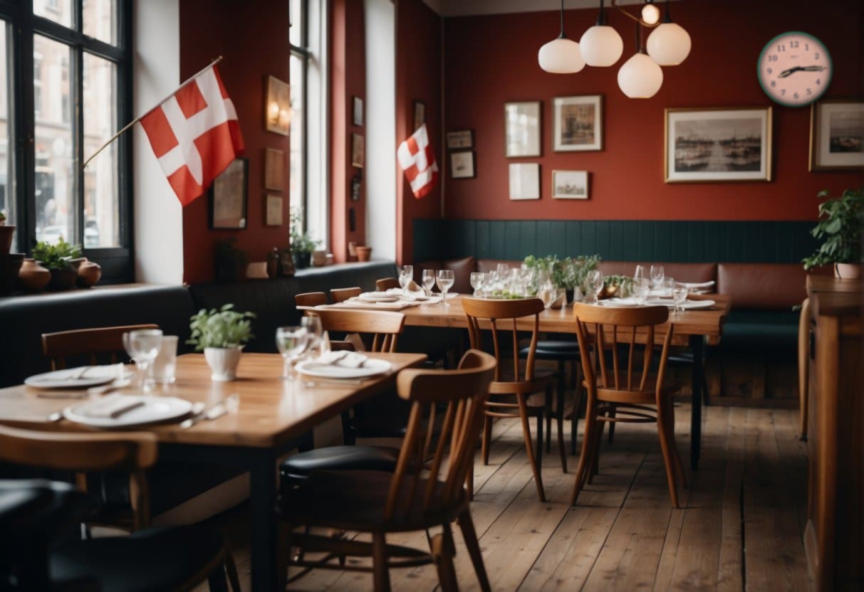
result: 8 h 15 min
